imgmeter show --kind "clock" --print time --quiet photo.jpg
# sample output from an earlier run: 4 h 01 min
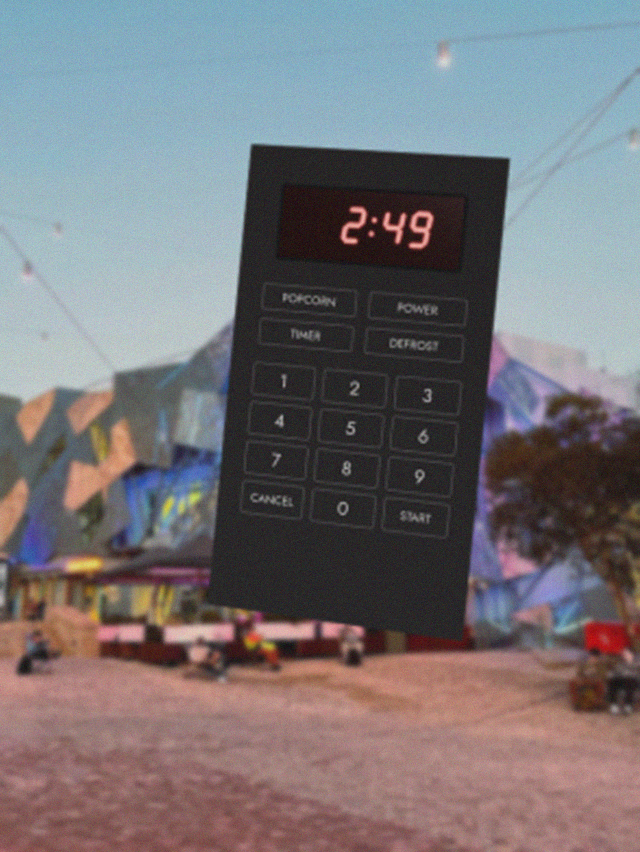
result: 2 h 49 min
